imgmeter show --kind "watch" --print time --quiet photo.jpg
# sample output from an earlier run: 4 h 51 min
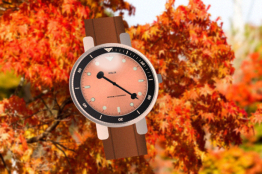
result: 10 h 22 min
